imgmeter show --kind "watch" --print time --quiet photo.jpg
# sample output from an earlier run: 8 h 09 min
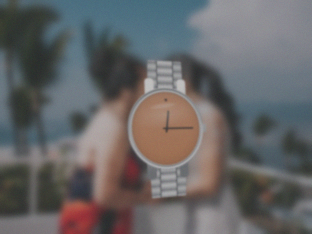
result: 12 h 15 min
